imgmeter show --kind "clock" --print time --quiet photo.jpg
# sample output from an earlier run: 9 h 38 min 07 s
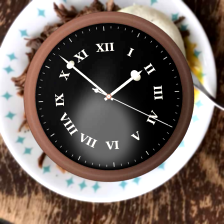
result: 1 h 52 min 20 s
